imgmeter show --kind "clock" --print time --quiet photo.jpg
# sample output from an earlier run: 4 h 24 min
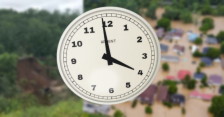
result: 3 h 59 min
